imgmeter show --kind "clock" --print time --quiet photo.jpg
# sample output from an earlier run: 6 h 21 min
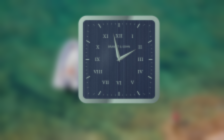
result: 1 h 58 min
